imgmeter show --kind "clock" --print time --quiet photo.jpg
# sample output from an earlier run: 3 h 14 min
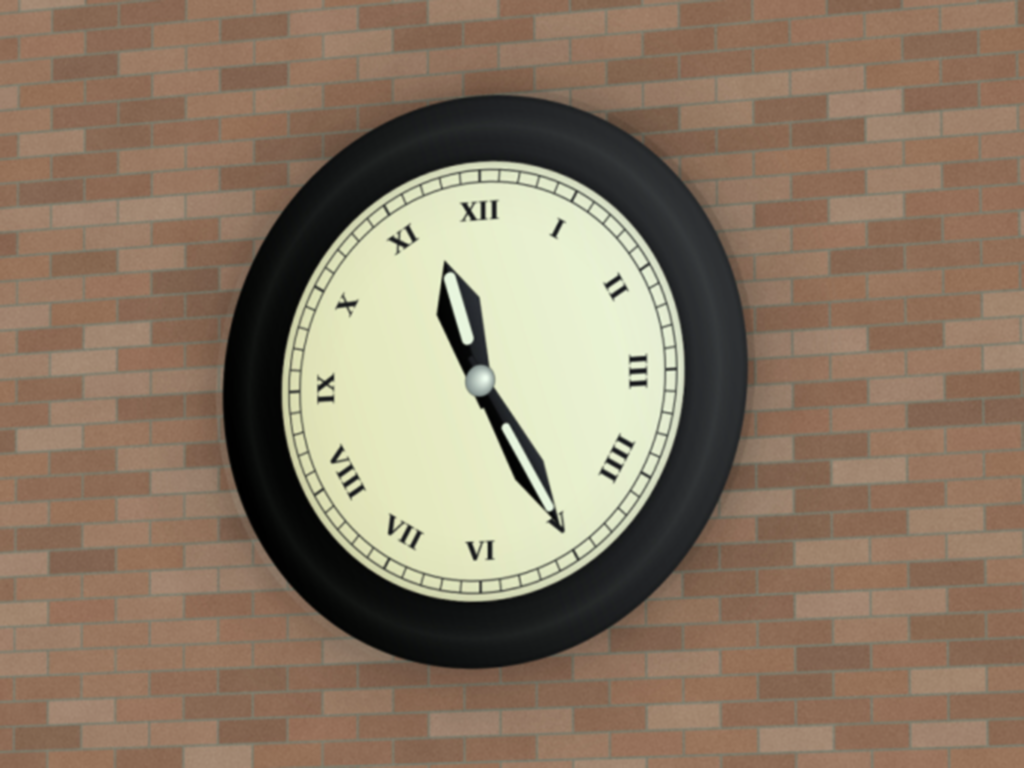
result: 11 h 25 min
